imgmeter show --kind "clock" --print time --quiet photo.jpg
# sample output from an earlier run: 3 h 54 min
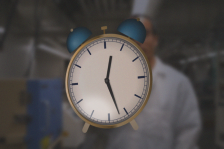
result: 12 h 27 min
